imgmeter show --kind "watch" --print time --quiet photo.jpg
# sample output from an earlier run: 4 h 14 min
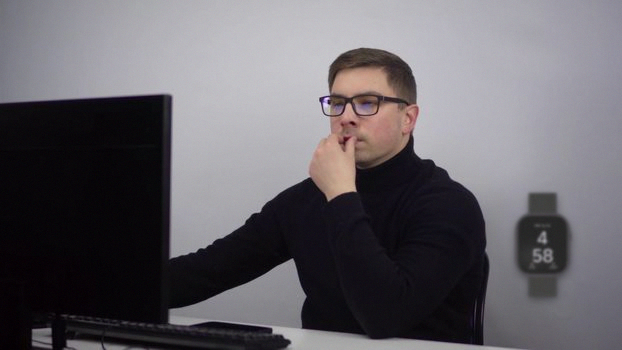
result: 4 h 58 min
